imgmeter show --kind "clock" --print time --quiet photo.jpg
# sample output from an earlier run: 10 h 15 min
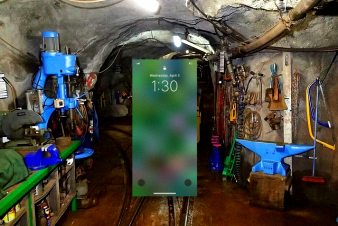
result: 1 h 30 min
